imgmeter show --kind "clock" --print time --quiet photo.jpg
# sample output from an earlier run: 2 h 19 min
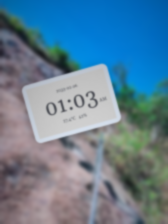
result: 1 h 03 min
